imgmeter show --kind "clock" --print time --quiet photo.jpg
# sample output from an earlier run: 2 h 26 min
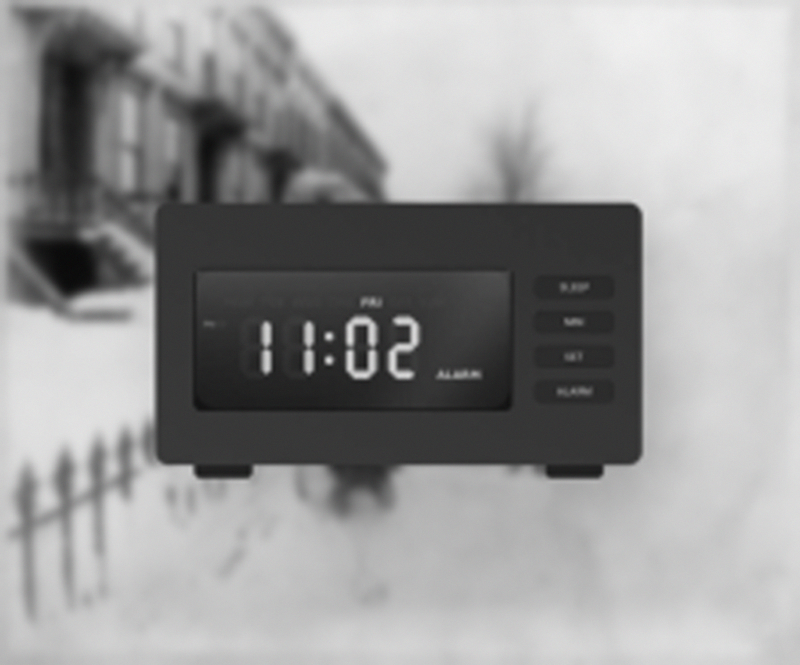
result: 11 h 02 min
